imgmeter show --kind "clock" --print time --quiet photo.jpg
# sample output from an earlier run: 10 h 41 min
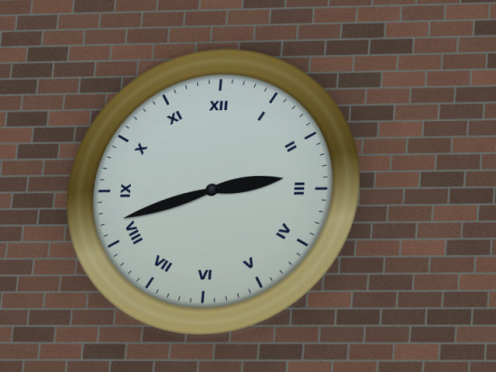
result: 2 h 42 min
